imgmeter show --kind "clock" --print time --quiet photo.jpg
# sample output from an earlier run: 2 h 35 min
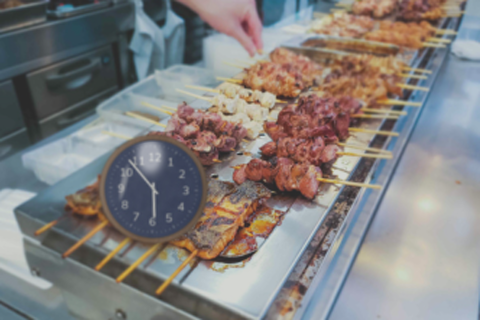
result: 5 h 53 min
